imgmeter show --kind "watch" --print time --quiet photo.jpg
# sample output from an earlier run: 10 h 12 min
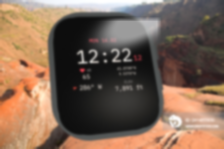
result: 12 h 22 min
